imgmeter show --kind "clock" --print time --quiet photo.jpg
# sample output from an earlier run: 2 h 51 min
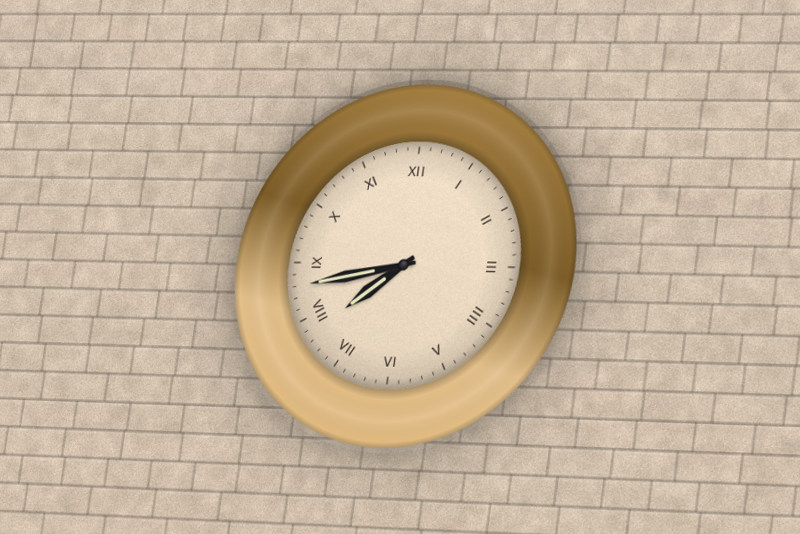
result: 7 h 43 min
